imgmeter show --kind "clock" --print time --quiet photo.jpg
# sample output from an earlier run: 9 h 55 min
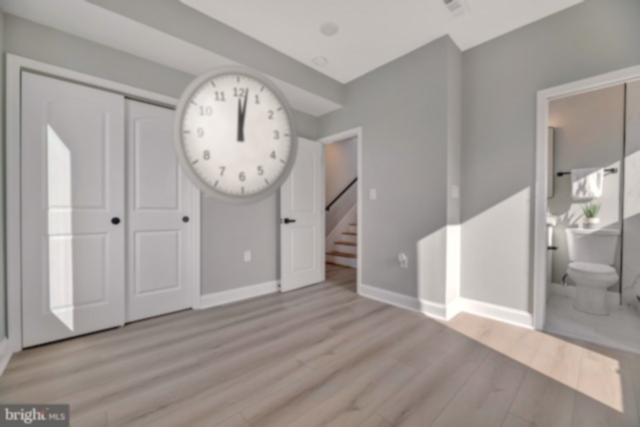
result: 12 h 02 min
